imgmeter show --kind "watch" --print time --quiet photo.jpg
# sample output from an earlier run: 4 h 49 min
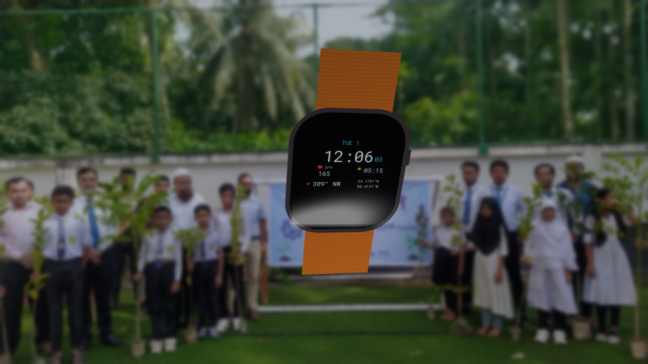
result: 12 h 06 min
